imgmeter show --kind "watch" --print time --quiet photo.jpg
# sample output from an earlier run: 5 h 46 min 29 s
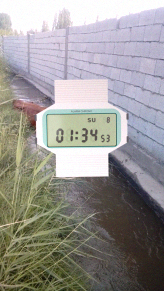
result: 1 h 34 min 53 s
